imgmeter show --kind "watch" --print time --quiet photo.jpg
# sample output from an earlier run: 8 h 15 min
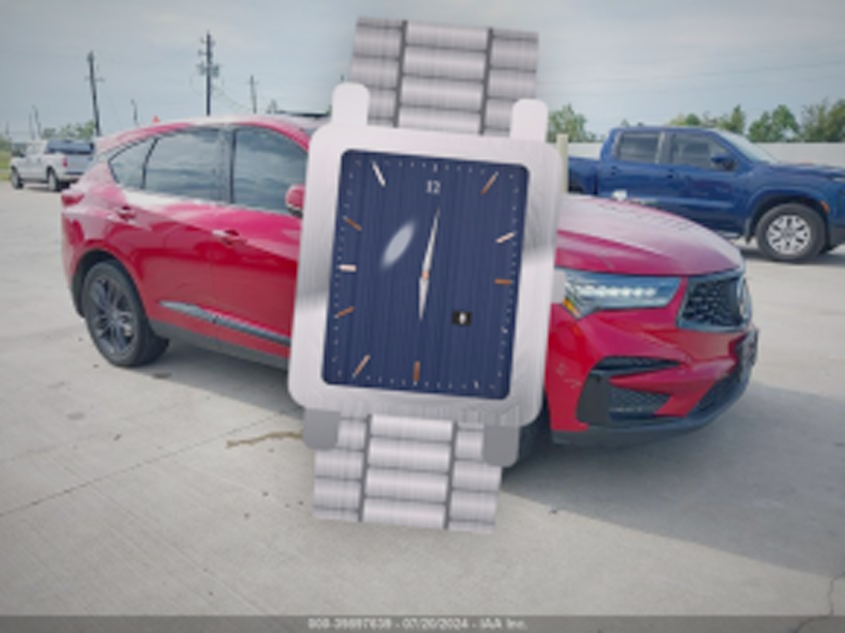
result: 6 h 01 min
